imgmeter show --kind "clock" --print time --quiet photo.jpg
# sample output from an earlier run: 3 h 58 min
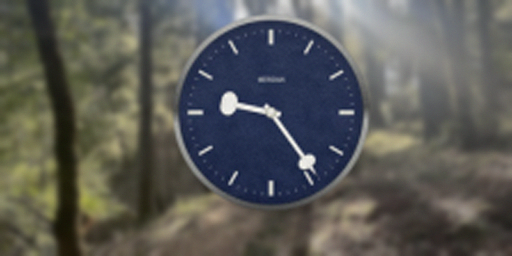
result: 9 h 24 min
